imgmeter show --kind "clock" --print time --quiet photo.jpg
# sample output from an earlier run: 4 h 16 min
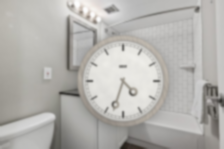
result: 4 h 33 min
